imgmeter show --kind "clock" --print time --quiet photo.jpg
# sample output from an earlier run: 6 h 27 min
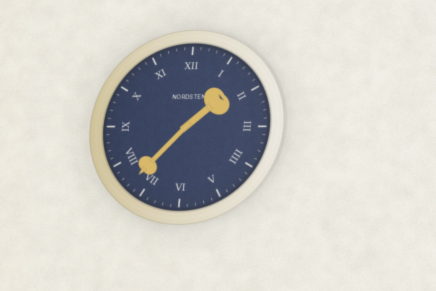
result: 1 h 37 min
